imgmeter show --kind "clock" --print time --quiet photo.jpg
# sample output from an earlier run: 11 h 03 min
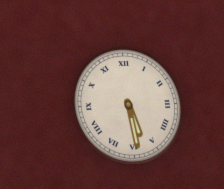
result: 5 h 29 min
